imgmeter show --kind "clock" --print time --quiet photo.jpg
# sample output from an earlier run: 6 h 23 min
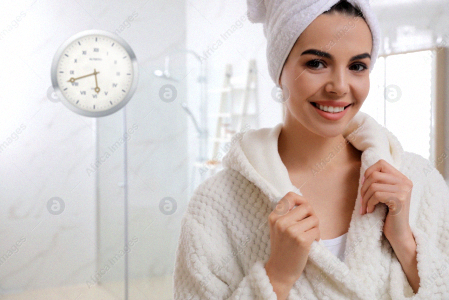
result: 5 h 42 min
